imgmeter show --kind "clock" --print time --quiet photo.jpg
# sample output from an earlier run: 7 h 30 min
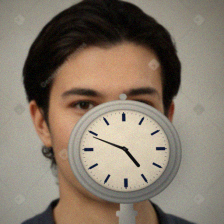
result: 4 h 49 min
